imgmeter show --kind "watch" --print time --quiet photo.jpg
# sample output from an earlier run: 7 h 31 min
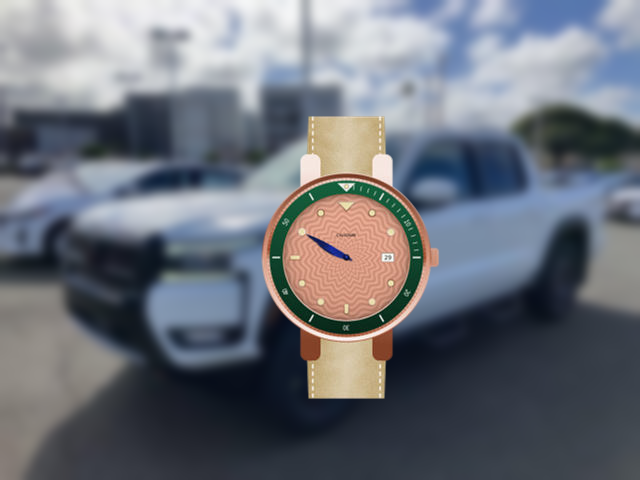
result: 9 h 50 min
